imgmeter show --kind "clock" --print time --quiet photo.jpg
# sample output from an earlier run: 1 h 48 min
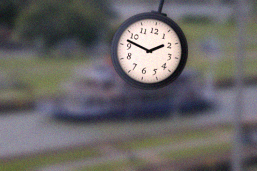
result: 1 h 47 min
